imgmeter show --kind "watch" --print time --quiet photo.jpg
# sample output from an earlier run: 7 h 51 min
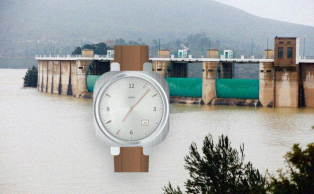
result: 7 h 07 min
